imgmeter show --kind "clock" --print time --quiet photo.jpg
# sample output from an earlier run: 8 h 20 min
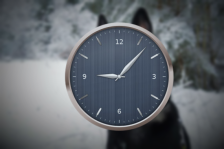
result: 9 h 07 min
